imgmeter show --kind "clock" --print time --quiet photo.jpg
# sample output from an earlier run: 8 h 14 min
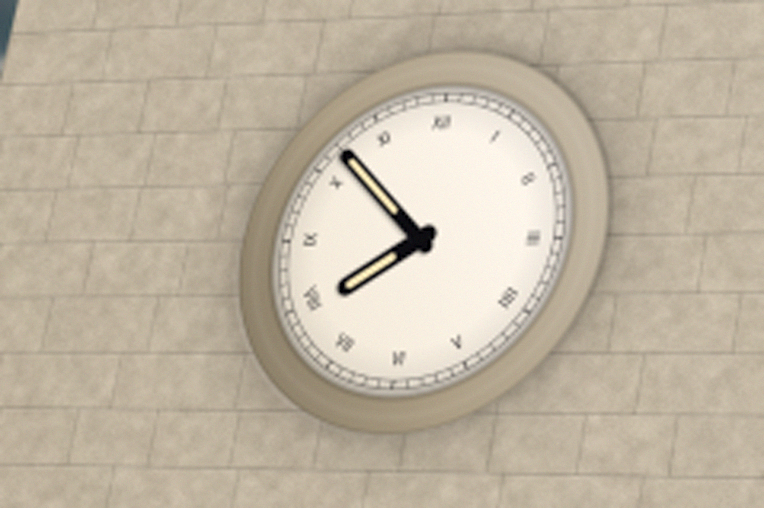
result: 7 h 52 min
